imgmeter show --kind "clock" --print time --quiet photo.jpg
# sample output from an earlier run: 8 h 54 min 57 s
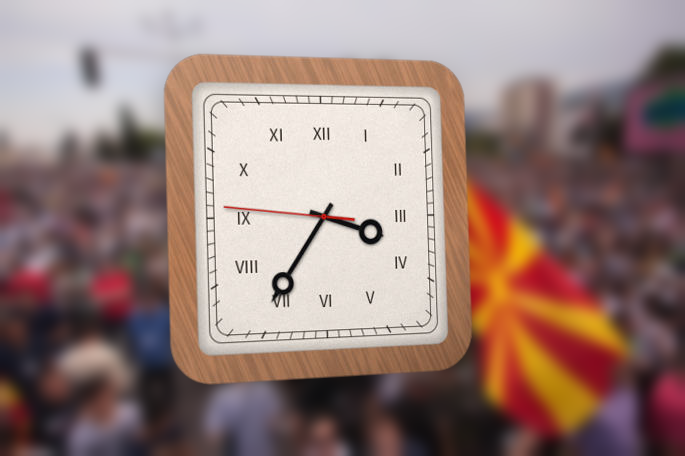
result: 3 h 35 min 46 s
